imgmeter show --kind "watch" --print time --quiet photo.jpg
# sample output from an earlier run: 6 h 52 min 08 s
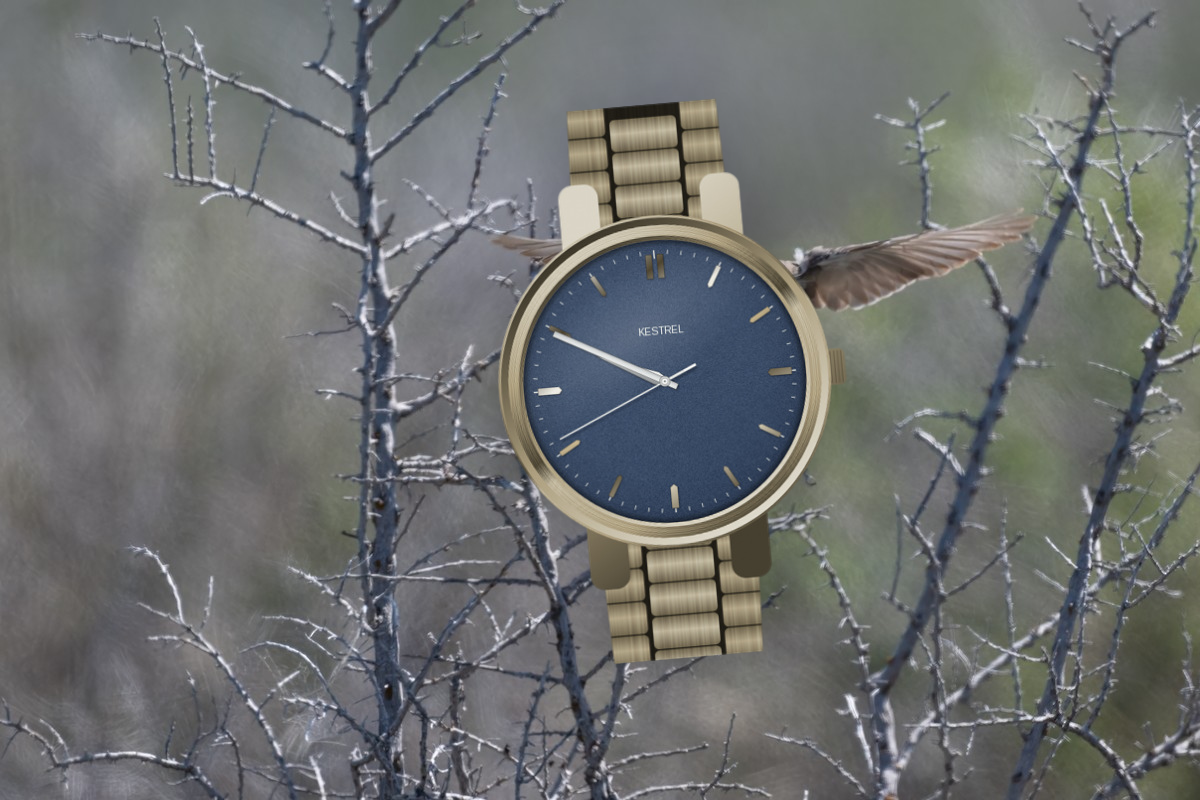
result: 9 h 49 min 41 s
